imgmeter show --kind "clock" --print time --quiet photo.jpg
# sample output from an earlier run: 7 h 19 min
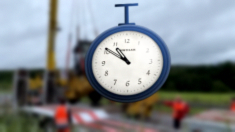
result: 10 h 51 min
